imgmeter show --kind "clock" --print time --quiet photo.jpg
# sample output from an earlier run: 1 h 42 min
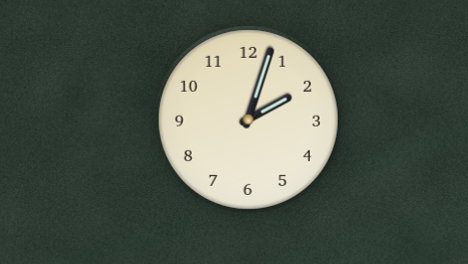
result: 2 h 03 min
